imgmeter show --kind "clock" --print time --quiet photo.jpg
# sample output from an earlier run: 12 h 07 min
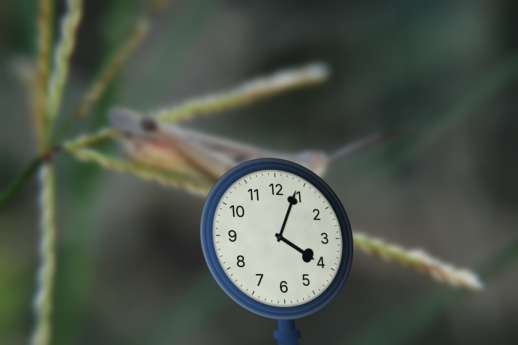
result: 4 h 04 min
